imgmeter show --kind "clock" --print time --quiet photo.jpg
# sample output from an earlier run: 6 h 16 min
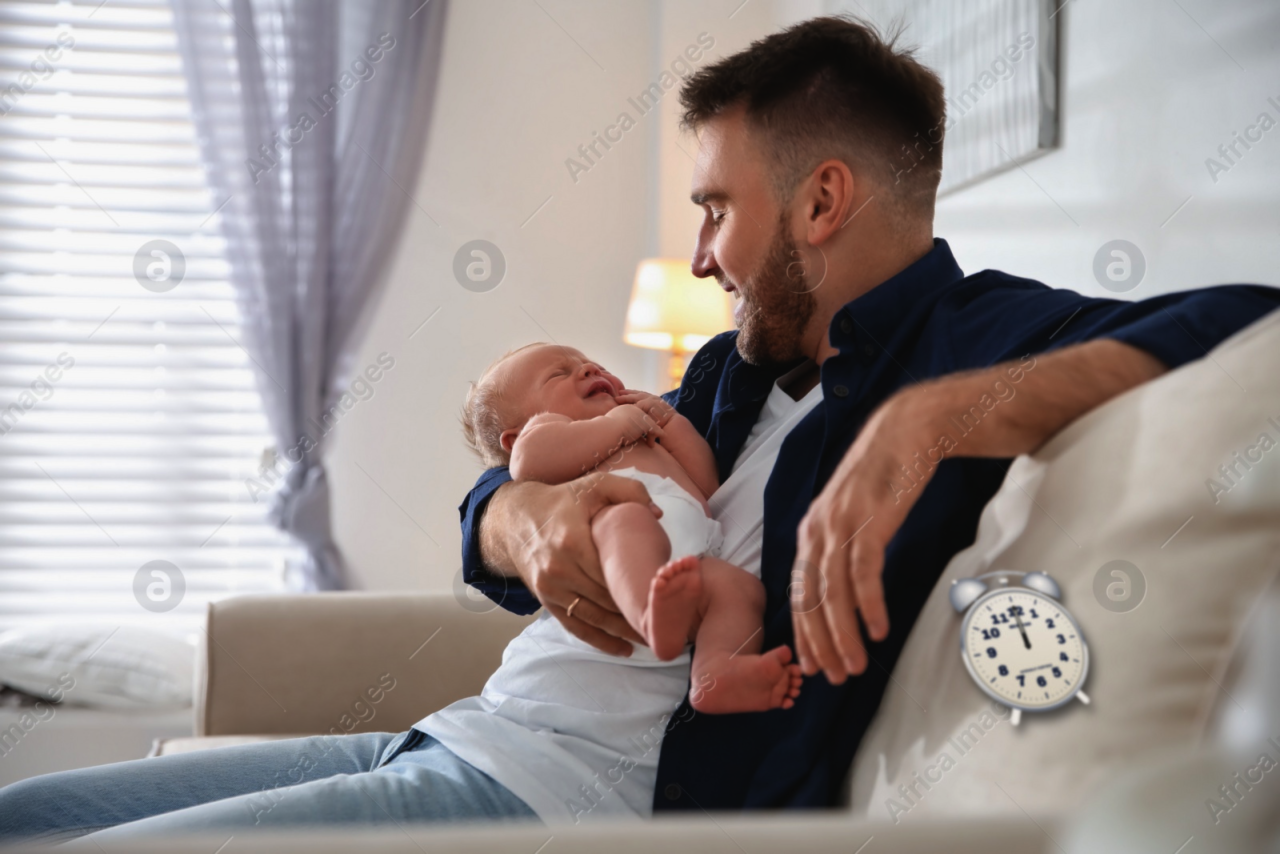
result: 12 h 00 min
